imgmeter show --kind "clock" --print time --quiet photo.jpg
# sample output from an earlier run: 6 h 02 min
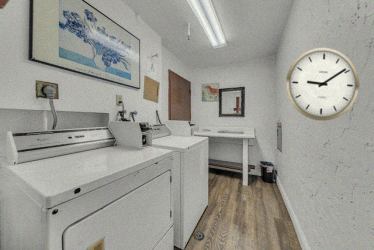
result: 9 h 09 min
